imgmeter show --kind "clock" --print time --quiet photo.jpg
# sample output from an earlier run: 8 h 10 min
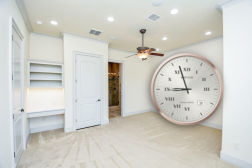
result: 8 h 57 min
